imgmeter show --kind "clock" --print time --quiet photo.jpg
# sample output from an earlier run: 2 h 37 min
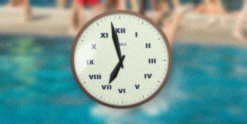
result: 6 h 58 min
